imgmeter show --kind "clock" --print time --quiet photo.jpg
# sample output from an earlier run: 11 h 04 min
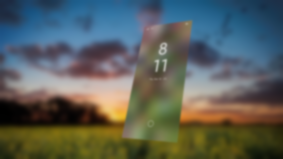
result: 8 h 11 min
